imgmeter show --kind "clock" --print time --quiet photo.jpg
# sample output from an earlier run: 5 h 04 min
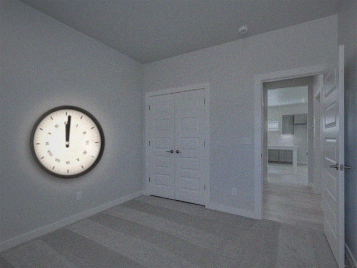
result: 12 h 01 min
